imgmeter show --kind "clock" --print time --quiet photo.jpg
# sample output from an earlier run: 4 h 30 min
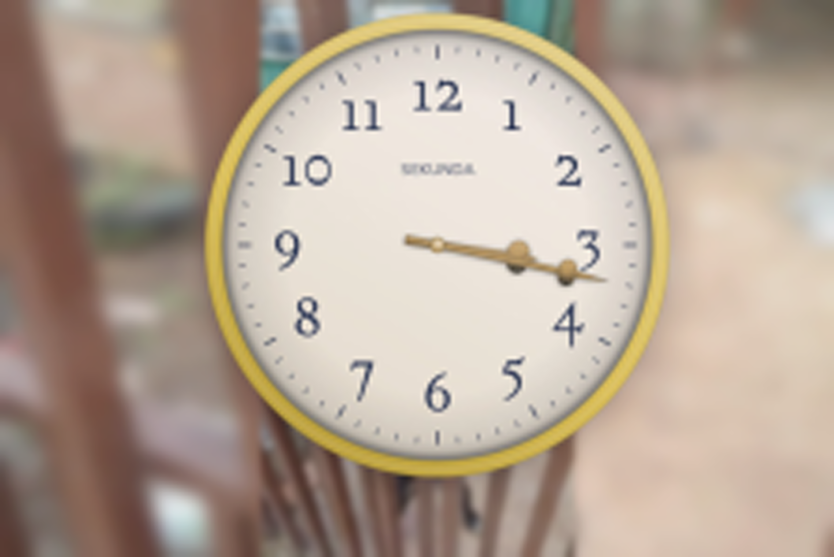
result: 3 h 17 min
